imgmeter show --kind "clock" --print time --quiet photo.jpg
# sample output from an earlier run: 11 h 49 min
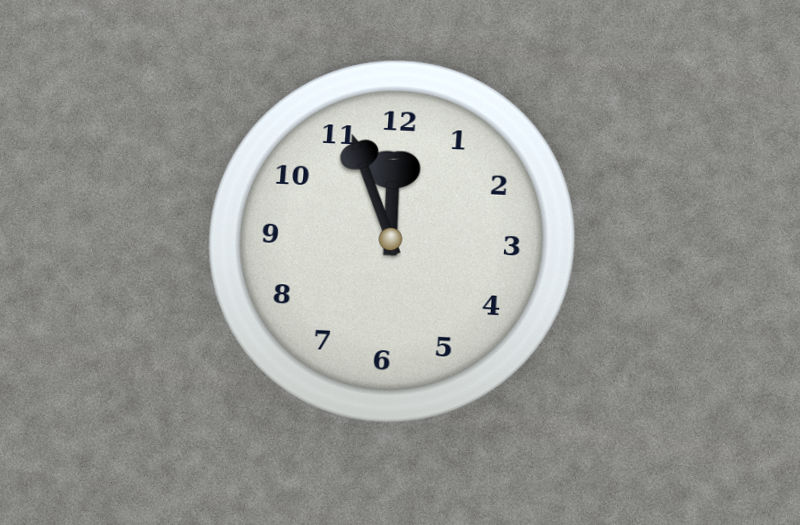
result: 11 h 56 min
